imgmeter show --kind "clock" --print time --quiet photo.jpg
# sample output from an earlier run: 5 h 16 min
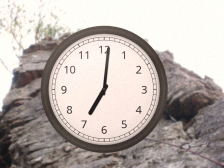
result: 7 h 01 min
